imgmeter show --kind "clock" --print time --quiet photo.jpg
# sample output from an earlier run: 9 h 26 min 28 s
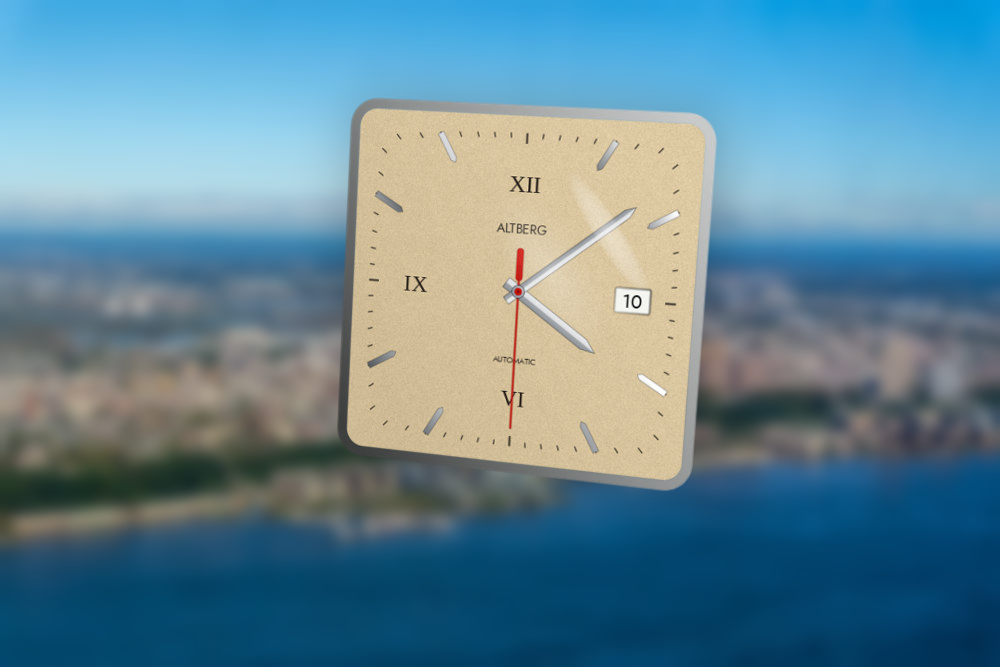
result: 4 h 08 min 30 s
